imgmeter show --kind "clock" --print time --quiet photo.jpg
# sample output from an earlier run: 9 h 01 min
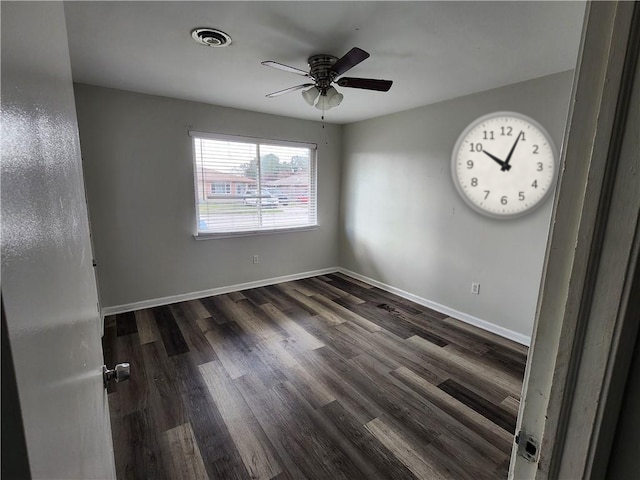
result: 10 h 04 min
